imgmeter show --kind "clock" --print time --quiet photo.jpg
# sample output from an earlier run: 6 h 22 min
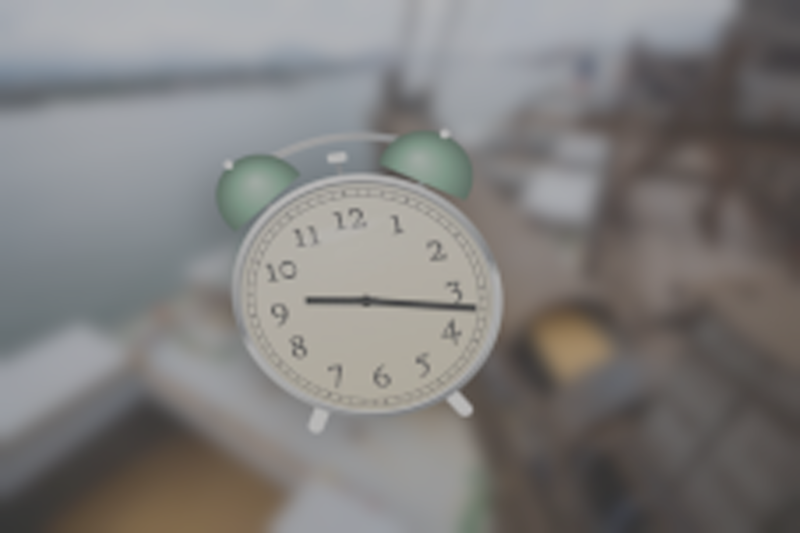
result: 9 h 17 min
